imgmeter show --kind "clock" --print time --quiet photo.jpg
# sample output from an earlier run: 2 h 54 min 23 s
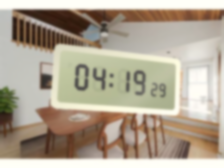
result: 4 h 19 min 29 s
